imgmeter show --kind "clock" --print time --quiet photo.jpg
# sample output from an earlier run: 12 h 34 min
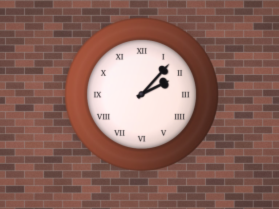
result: 2 h 07 min
